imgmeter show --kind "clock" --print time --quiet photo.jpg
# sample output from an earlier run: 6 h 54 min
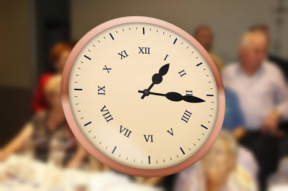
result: 1 h 16 min
